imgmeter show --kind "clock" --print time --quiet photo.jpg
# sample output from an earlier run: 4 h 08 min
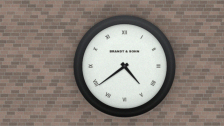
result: 4 h 39 min
